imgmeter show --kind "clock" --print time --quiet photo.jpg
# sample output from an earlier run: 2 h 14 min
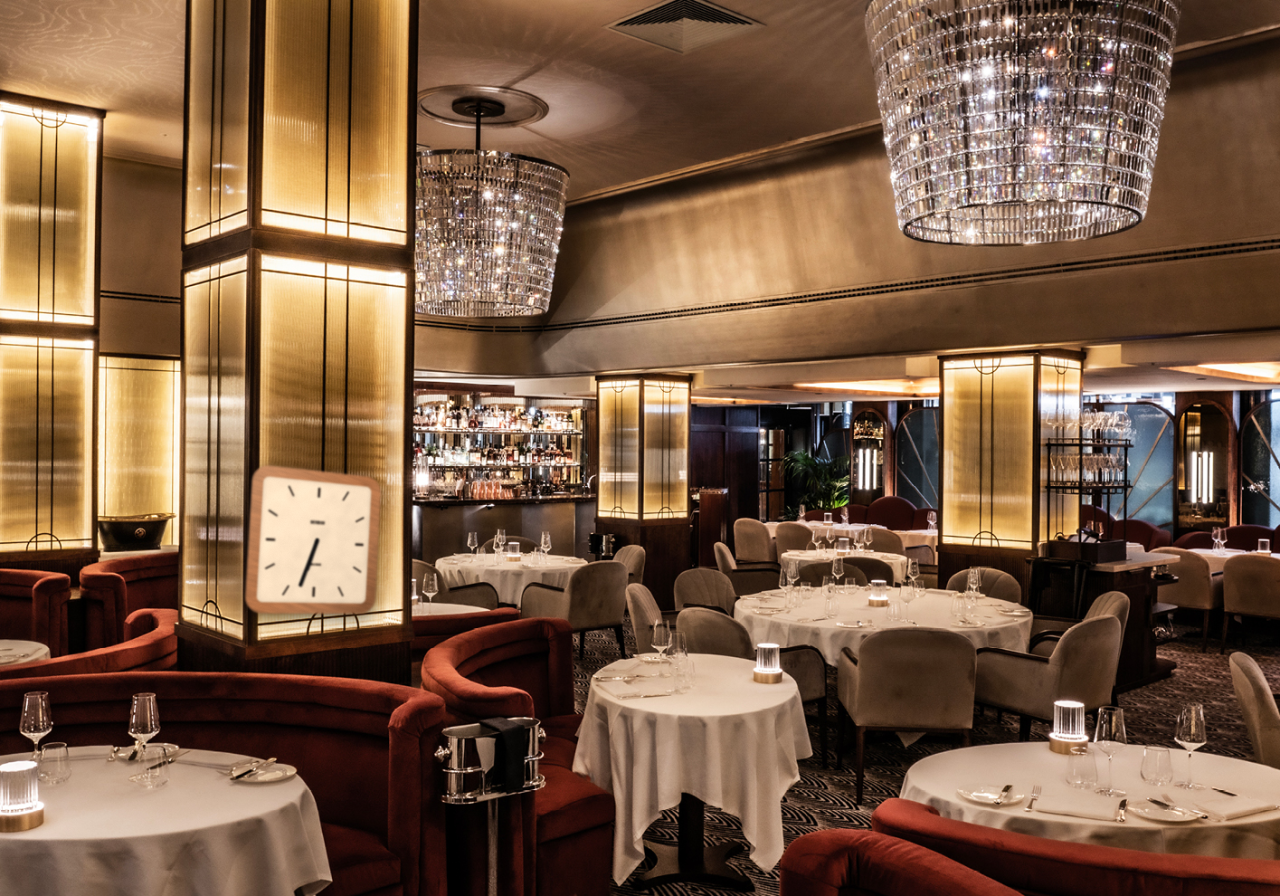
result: 6 h 33 min
